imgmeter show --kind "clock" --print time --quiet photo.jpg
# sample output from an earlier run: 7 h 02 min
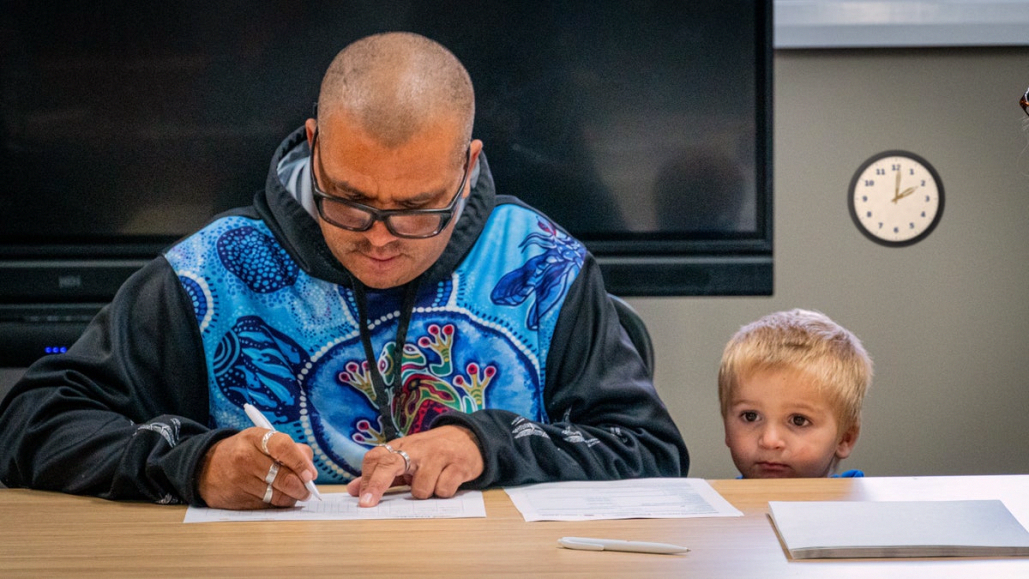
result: 2 h 01 min
